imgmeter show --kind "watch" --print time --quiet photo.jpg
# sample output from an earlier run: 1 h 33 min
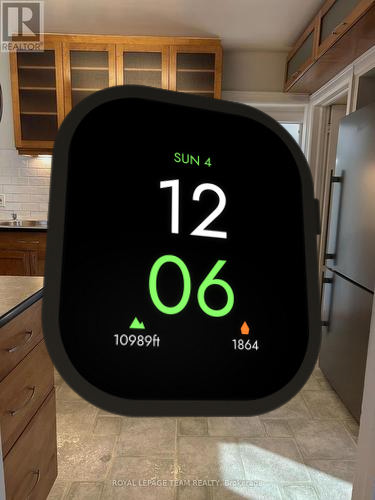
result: 12 h 06 min
